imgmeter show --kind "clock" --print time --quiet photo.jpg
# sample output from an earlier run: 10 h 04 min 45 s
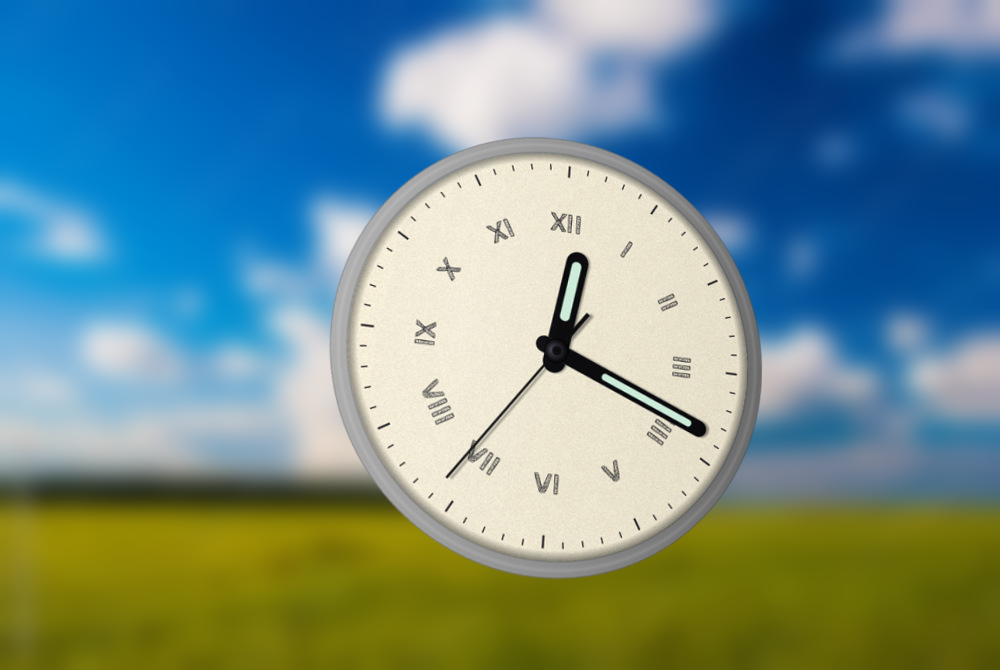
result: 12 h 18 min 36 s
